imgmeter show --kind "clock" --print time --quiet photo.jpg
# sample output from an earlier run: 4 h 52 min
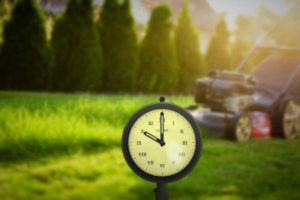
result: 10 h 00 min
